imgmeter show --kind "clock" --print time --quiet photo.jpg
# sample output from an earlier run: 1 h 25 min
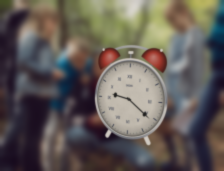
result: 9 h 21 min
